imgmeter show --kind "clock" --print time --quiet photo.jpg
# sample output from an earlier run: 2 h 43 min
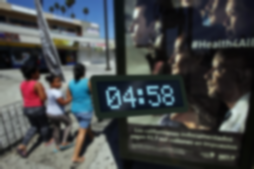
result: 4 h 58 min
